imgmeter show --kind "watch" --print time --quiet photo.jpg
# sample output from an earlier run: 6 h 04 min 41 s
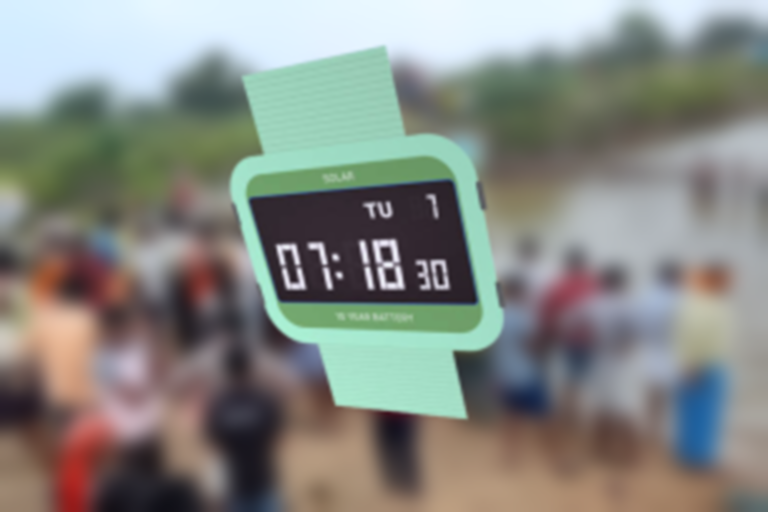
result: 7 h 18 min 30 s
